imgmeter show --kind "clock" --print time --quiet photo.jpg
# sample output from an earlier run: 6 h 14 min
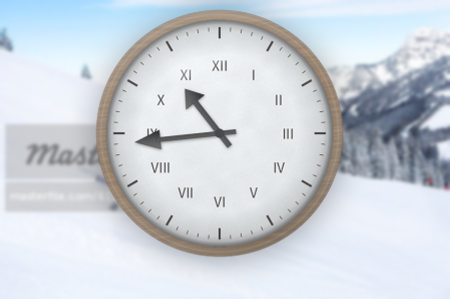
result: 10 h 44 min
